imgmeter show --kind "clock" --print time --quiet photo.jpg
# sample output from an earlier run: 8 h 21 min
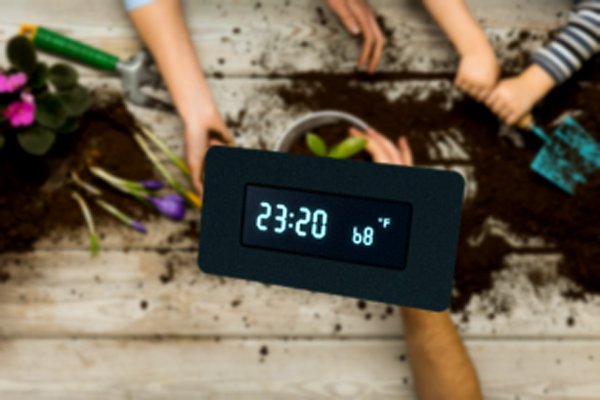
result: 23 h 20 min
